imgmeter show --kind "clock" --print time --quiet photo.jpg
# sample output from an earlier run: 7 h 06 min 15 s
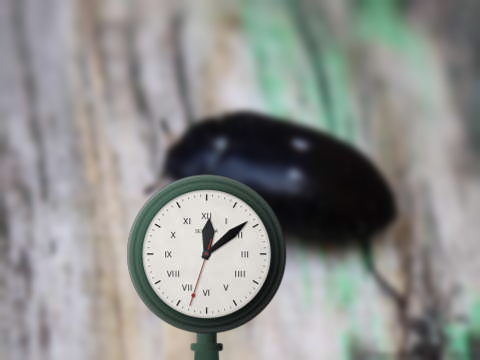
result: 12 h 08 min 33 s
